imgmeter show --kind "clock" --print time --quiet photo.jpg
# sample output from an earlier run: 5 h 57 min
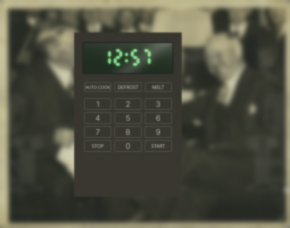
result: 12 h 57 min
